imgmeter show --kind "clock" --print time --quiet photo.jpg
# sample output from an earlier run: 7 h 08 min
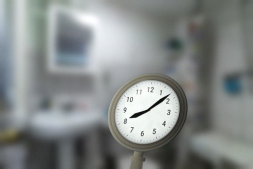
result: 8 h 08 min
